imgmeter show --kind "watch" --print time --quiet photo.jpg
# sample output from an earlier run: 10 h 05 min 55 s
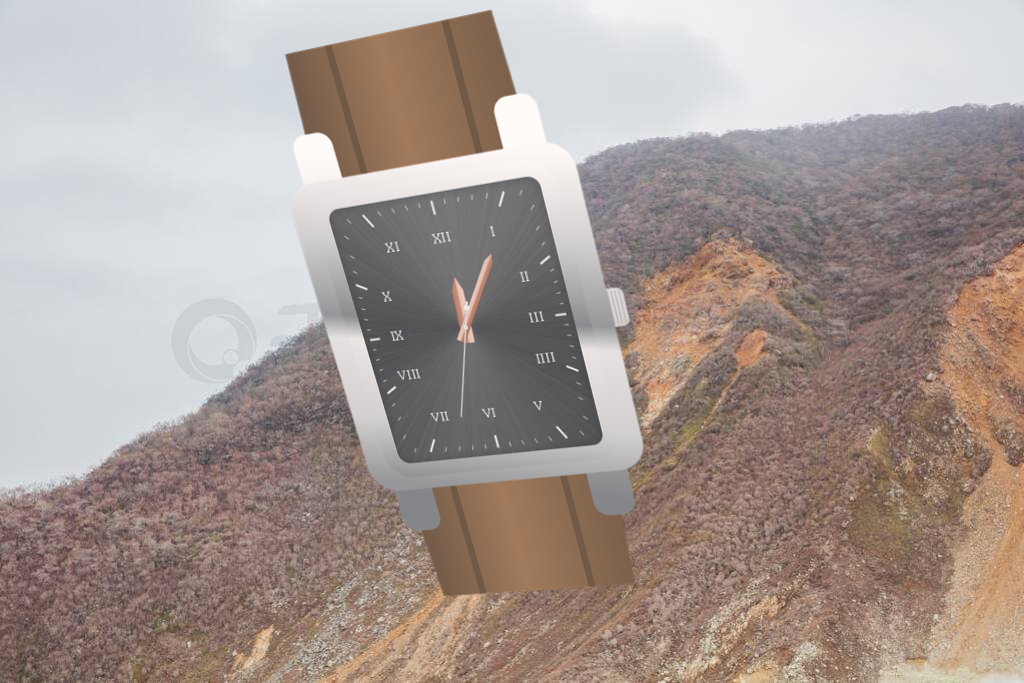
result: 12 h 05 min 33 s
